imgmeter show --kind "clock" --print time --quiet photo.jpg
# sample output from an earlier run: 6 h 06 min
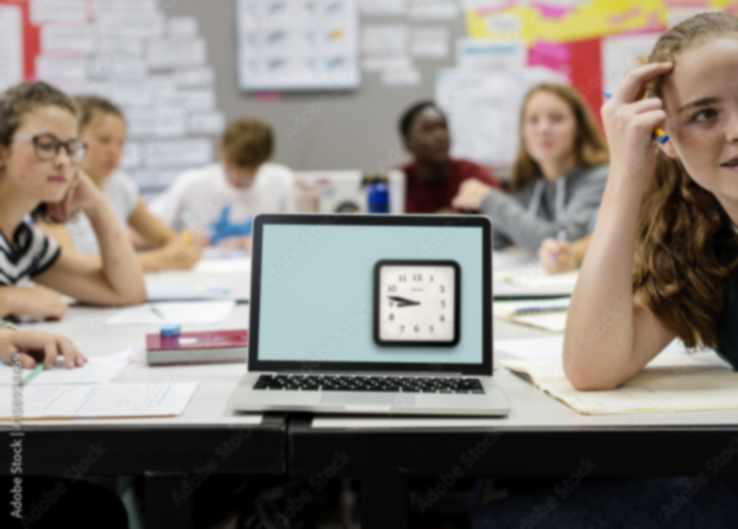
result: 8 h 47 min
